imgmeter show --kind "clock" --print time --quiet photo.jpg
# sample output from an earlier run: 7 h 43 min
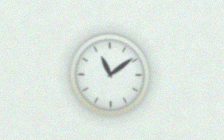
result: 11 h 09 min
